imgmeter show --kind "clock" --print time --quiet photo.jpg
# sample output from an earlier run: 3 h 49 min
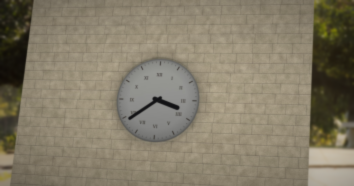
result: 3 h 39 min
